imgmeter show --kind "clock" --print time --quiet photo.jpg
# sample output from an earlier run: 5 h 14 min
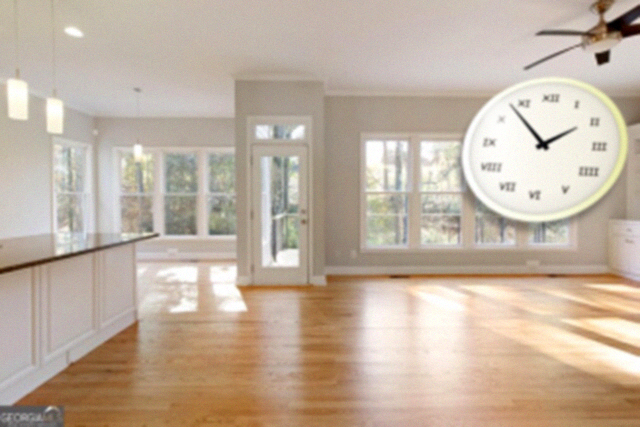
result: 1 h 53 min
